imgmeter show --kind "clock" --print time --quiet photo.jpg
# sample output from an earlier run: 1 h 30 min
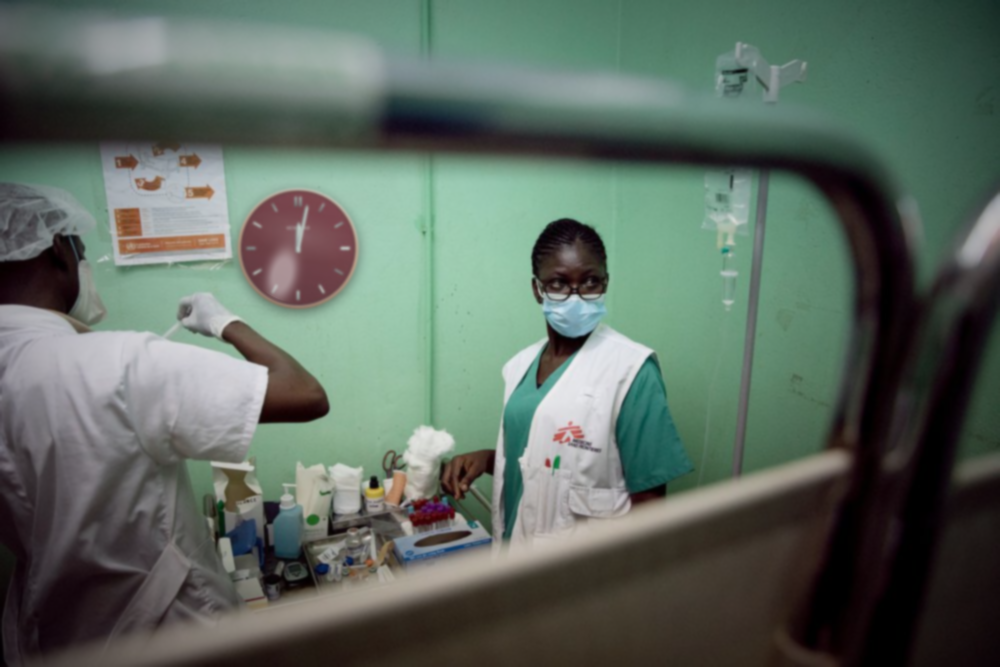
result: 12 h 02 min
